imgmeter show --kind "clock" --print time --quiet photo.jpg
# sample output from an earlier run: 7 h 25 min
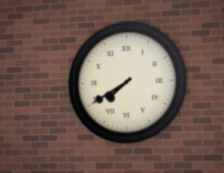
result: 7 h 40 min
